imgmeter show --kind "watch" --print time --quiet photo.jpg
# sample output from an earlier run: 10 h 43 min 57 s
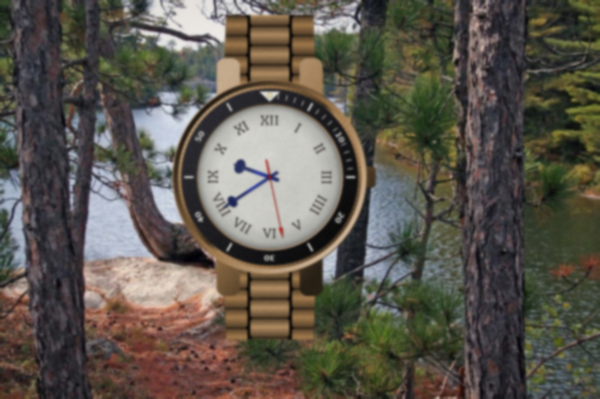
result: 9 h 39 min 28 s
